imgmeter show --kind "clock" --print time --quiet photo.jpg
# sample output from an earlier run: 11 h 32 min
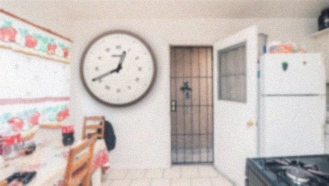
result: 12 h 41 min
